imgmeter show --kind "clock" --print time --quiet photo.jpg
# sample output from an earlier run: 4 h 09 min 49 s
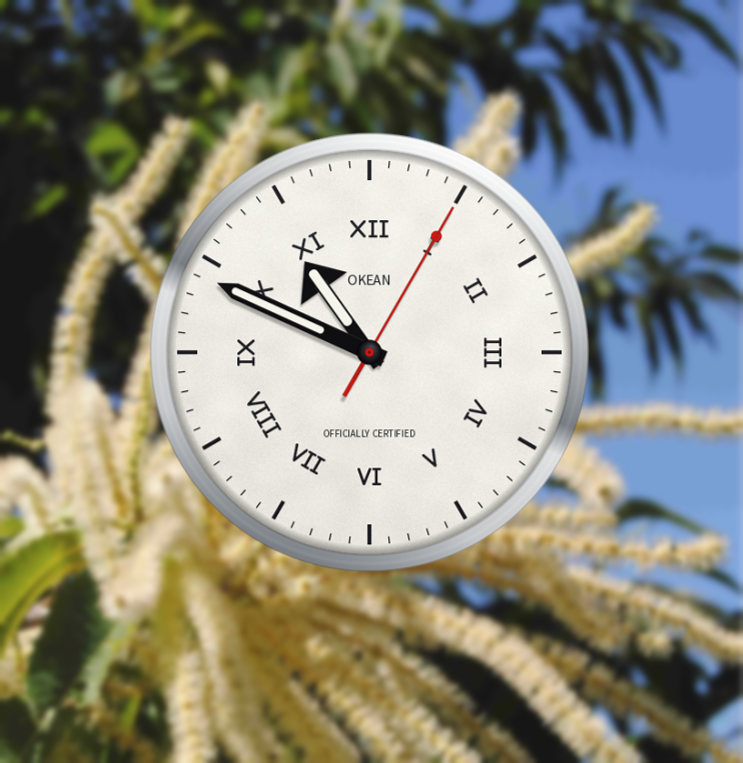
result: 10 h 49 min 05 s
